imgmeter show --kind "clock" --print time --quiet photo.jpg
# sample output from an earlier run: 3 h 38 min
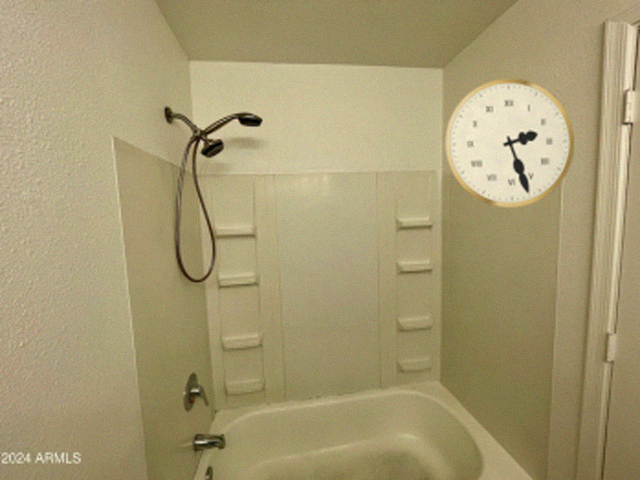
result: 2 h 27 min
